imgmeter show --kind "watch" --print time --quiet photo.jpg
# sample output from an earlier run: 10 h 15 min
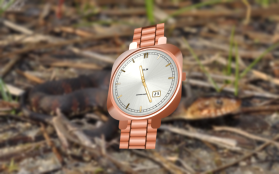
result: 11 h 26 min
